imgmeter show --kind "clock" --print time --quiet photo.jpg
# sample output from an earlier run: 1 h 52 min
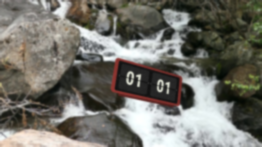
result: 1 h 01 min
